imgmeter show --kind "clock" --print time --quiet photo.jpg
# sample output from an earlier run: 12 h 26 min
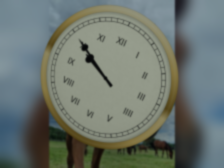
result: 9 h 50 min
